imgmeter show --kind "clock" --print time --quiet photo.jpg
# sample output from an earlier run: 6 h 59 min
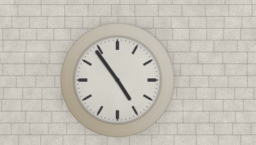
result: 4 h 54 min
